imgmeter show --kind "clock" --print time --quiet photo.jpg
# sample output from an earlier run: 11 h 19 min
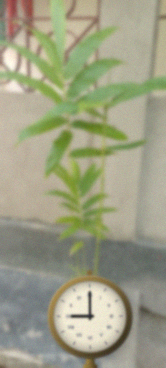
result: 9 h 00 min
